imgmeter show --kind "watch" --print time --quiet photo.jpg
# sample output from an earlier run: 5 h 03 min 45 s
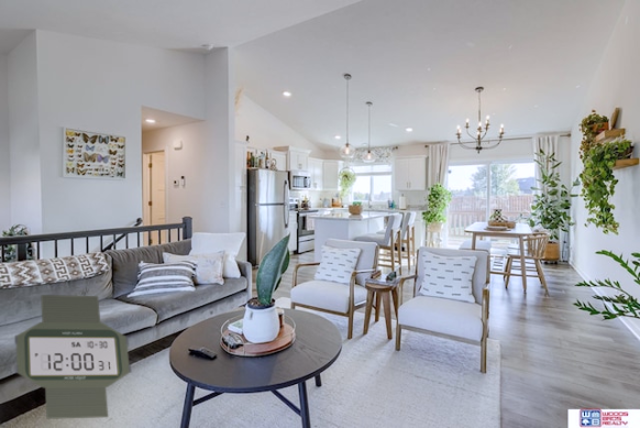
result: 12 h 00 min 31 s
